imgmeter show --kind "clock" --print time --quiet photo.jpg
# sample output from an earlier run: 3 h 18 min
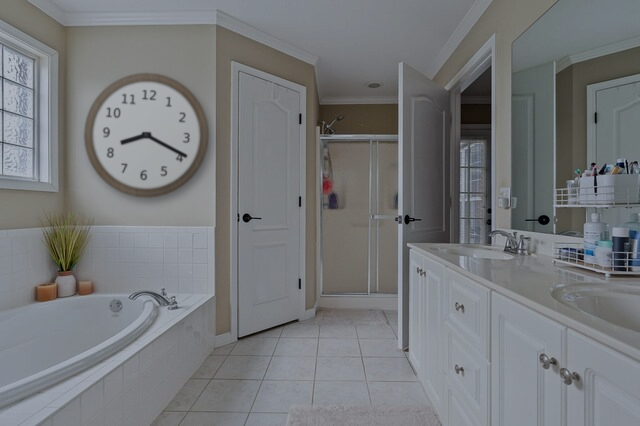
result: 8 h 19 min
